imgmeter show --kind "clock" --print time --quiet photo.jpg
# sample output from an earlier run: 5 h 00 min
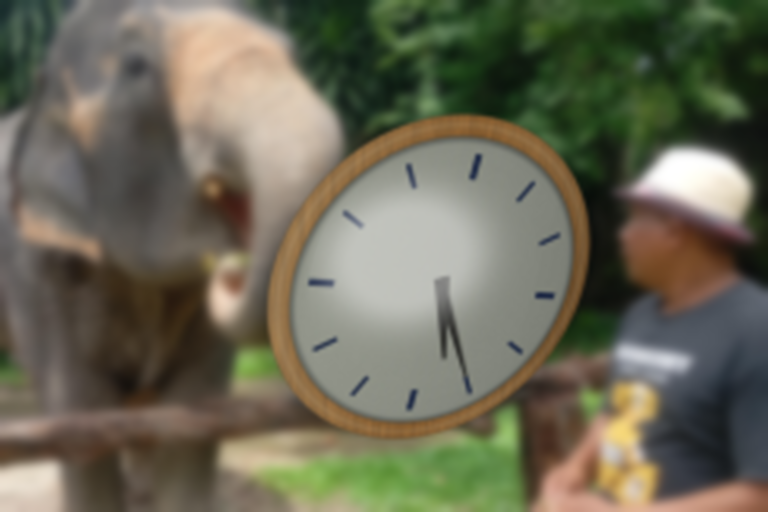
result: 5 h 25 min
